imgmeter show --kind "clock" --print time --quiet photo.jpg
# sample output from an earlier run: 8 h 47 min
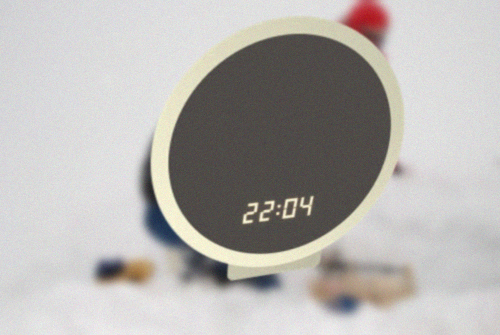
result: 22 h 04 min
